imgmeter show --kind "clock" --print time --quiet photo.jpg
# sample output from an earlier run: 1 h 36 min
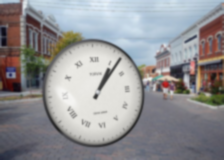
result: 1 h 07 min
